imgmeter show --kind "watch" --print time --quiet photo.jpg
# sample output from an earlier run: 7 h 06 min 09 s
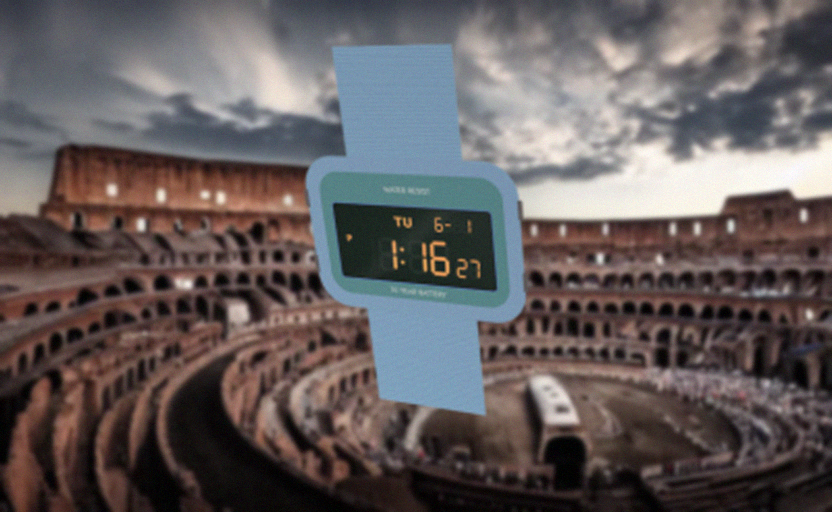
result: 1 h 16 min 27 s
